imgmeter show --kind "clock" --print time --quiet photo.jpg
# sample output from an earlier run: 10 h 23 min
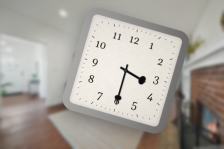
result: 3 h 30 min
